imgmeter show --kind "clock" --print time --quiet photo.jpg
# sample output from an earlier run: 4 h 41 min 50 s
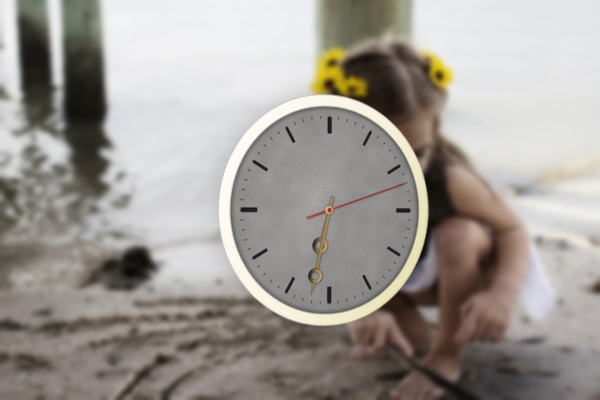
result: 6 h 32 min 12 s
